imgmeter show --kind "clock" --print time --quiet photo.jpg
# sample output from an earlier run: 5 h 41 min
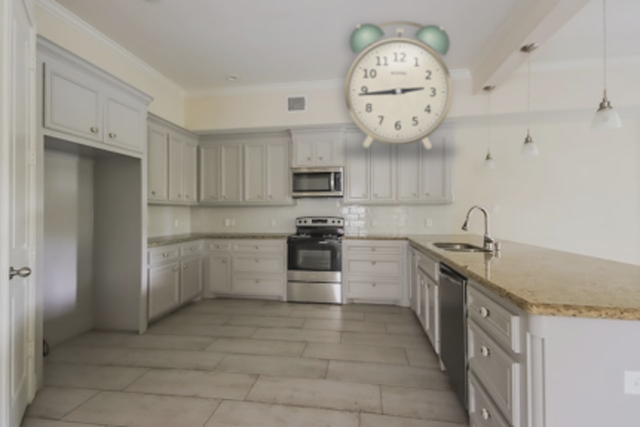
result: 2 h 44 min
